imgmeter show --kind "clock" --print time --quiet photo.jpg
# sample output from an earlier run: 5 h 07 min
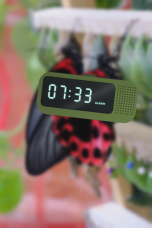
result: 7 h 33 min
